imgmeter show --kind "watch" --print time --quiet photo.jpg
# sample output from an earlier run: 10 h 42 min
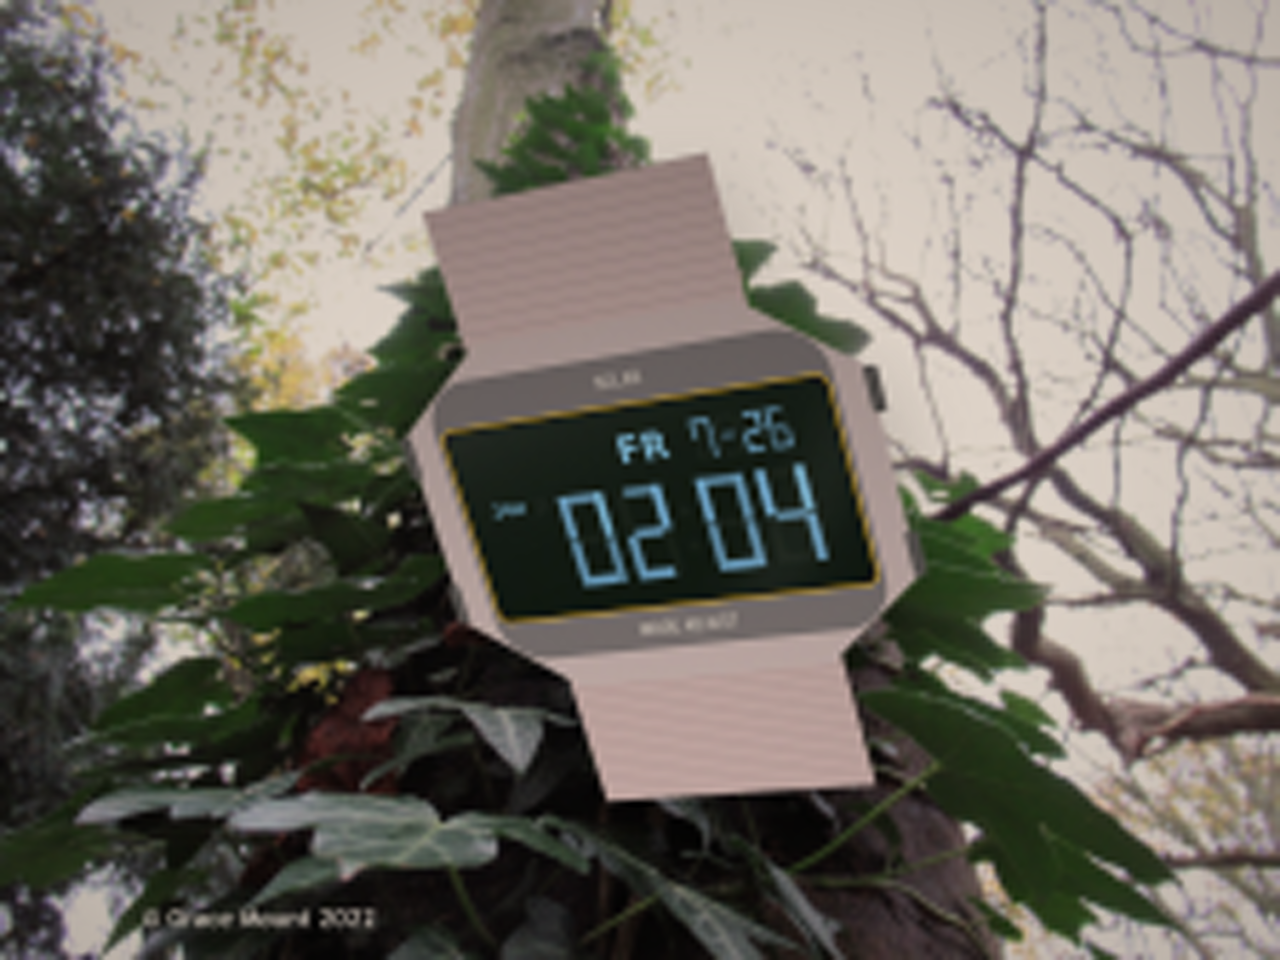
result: 2 h 04 min
